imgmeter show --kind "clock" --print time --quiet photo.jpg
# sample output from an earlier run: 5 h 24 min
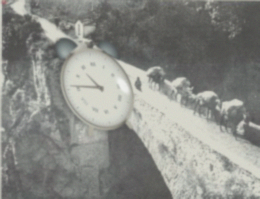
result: 10 h 46 min
